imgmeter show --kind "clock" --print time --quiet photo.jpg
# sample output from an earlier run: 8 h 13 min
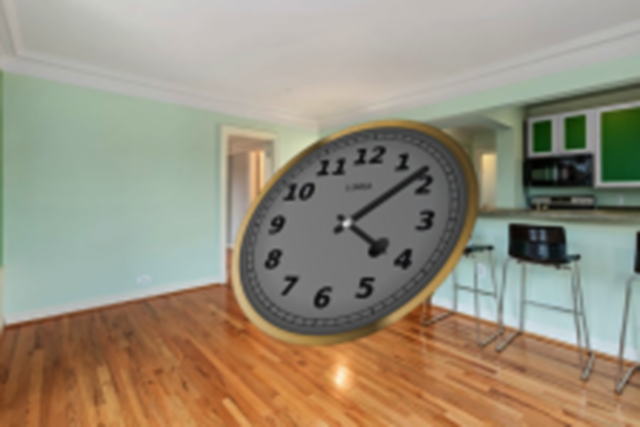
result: 4 h 08 min
